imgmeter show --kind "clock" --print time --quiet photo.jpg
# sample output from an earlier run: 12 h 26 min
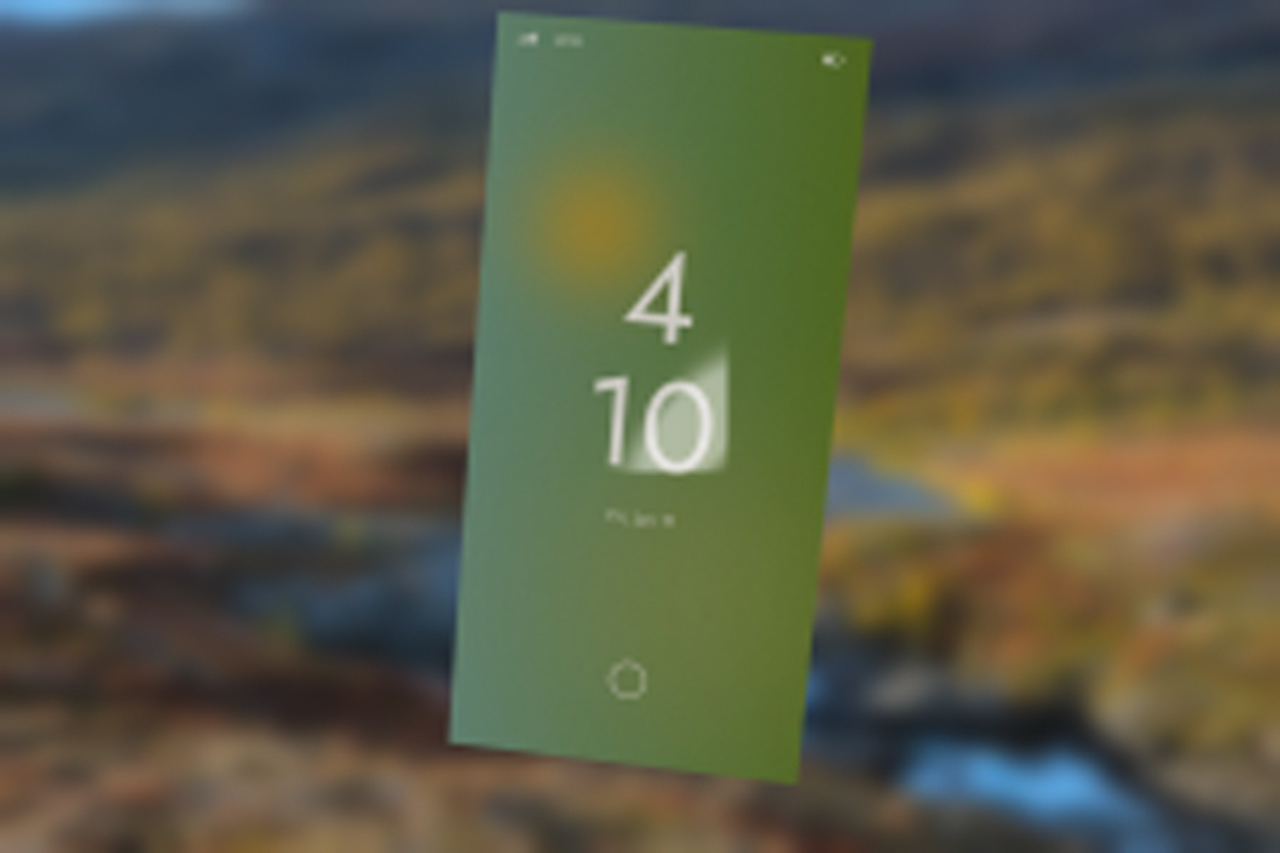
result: 4 h 10 min
